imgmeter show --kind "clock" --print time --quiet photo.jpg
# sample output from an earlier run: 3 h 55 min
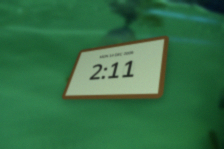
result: 2 h 11 min
